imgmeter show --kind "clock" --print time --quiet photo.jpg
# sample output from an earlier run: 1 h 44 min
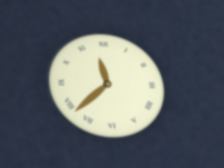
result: 11 h 38 min
